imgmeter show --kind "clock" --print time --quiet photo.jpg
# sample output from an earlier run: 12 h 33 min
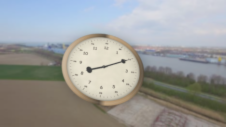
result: 8 h 10 min
